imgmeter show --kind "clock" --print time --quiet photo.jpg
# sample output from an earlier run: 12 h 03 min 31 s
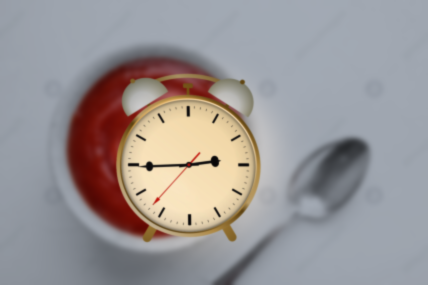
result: 2 h 44 min 37 s
